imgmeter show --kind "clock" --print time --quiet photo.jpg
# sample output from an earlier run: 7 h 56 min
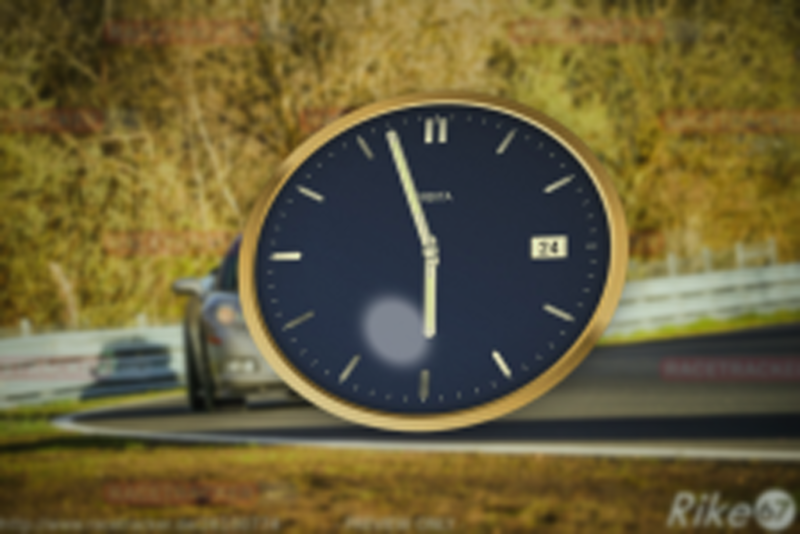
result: 5 h 57 min
